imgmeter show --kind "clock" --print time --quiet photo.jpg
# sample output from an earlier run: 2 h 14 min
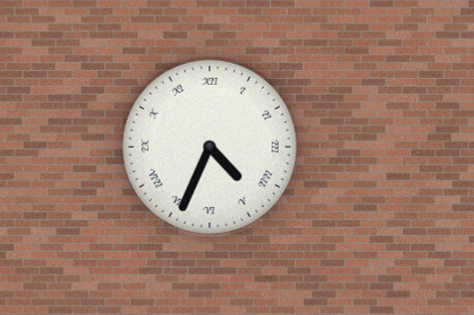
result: 4 h 34 min
